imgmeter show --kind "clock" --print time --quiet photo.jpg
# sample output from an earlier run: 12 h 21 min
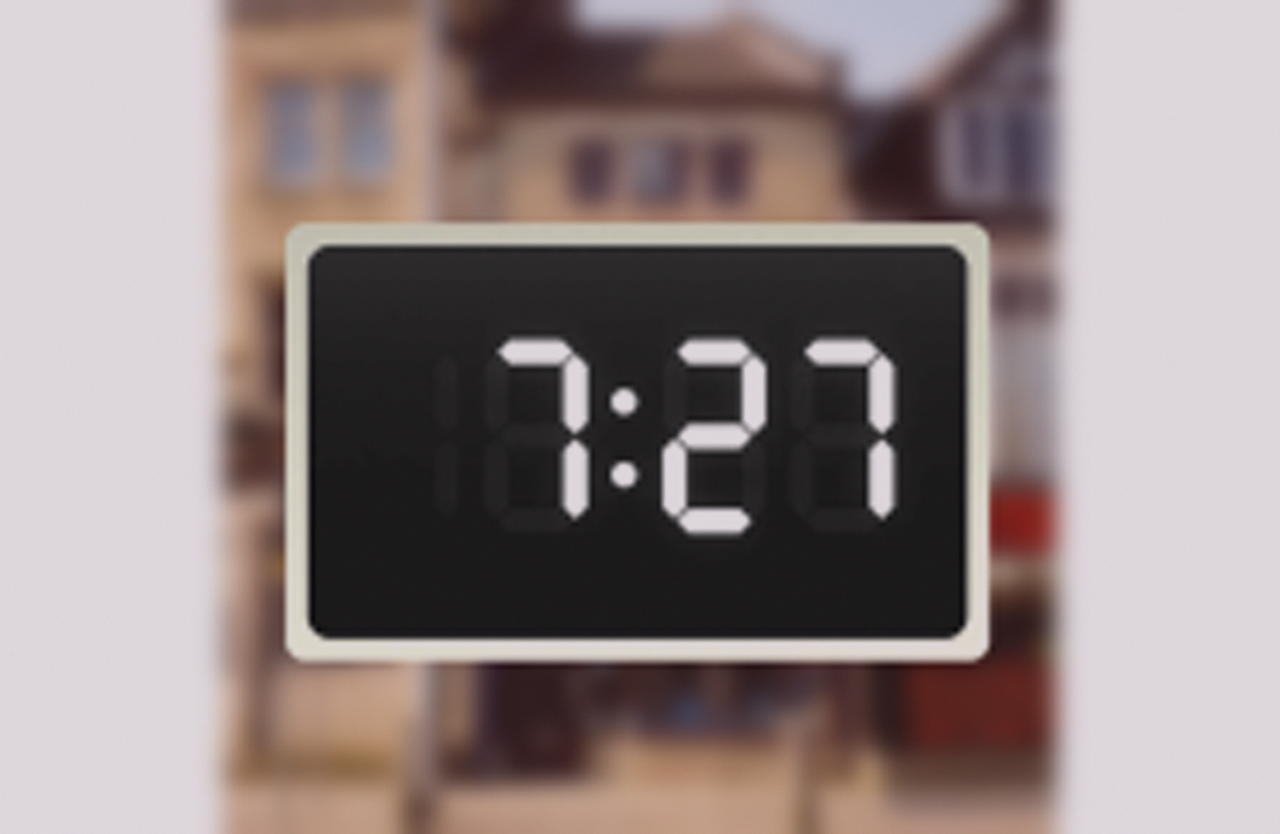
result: 7 h 27 min
